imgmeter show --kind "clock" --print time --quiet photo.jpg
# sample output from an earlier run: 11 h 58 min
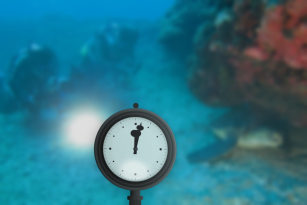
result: 12 h 02 min
